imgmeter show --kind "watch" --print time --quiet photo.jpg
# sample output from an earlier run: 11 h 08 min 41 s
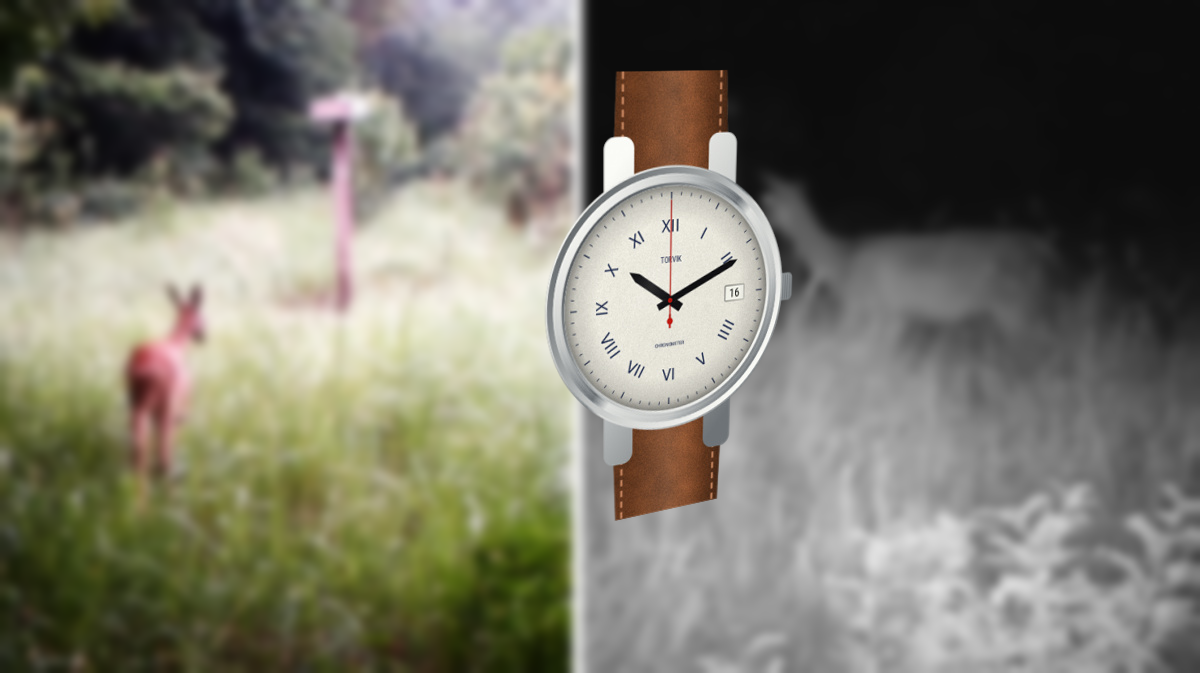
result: 10 h 11 min 00 s
